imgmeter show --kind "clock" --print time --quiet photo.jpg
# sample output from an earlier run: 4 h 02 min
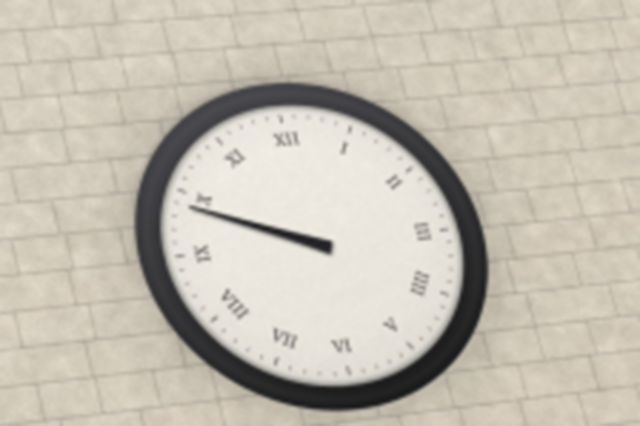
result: 9 h 49 min
